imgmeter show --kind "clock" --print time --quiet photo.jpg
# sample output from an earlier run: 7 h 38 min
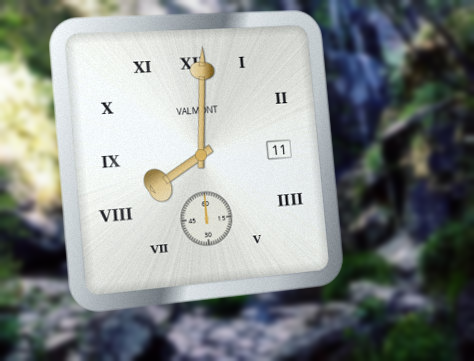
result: 8 h 01 min
